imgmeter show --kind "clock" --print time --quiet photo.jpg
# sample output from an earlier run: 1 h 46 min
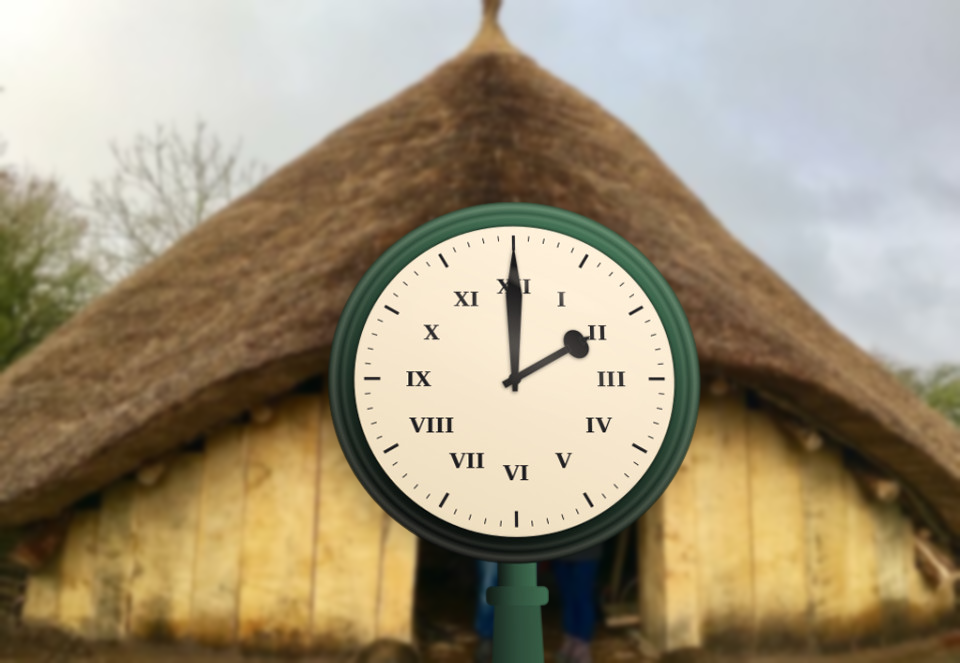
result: 2 h 00 min
